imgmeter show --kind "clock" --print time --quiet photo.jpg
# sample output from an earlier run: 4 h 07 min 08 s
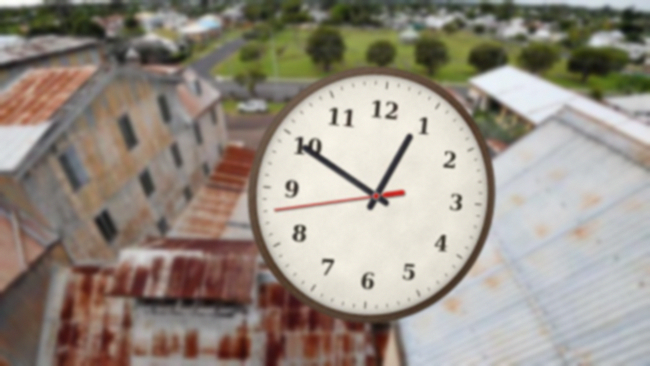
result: 12 h 49 min 43 s
